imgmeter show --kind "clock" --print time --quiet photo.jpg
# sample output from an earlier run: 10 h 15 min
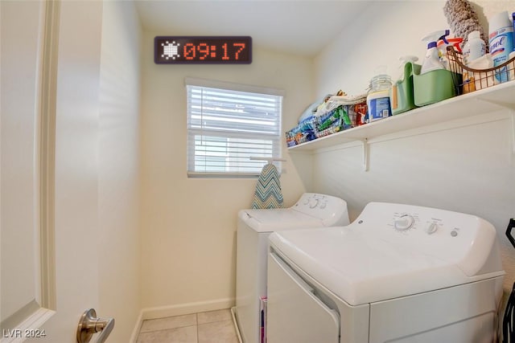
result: 9 h 17 min
